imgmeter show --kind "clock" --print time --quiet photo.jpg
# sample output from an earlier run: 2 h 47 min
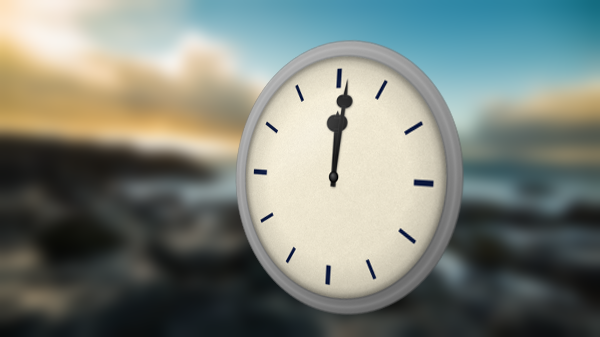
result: 12 h 01 min
